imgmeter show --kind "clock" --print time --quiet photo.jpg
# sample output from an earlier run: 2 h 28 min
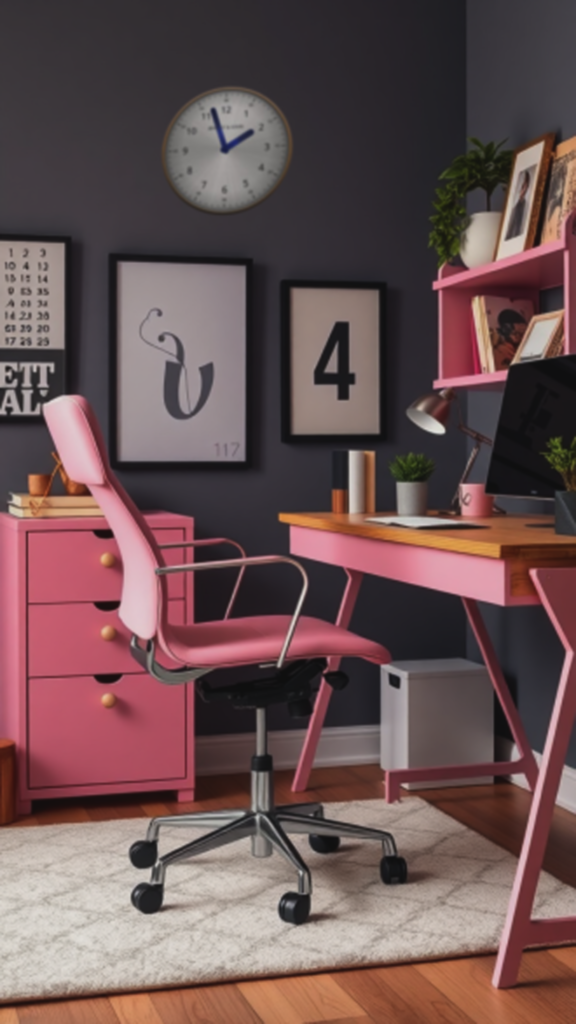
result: 1 h 57 min
